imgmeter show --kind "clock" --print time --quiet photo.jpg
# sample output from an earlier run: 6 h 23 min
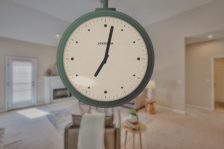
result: 7 h 02 min
